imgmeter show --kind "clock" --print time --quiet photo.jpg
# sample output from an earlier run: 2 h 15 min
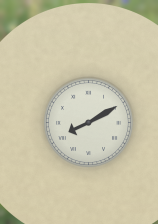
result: 8 h 10 min
